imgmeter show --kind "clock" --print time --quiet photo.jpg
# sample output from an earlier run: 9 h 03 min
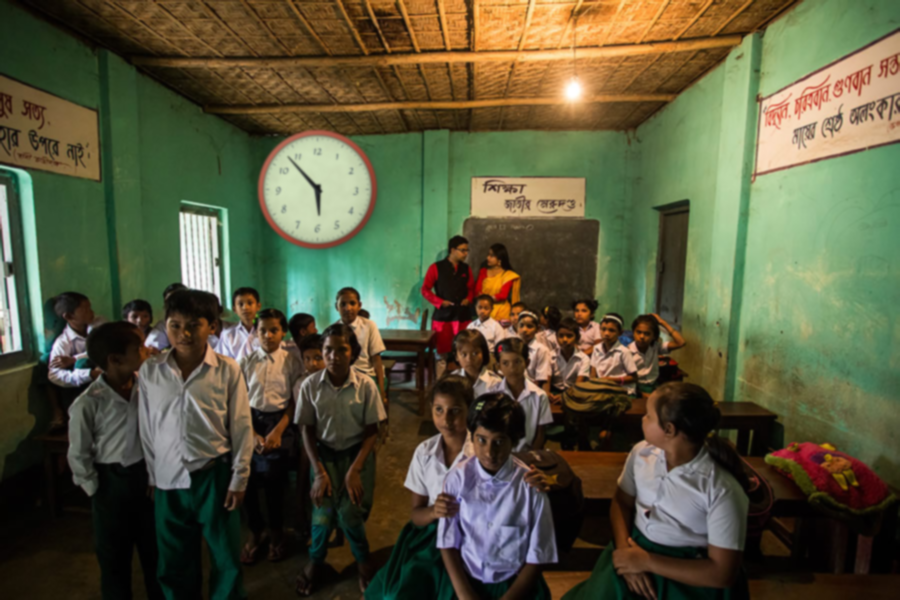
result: 5 h 53 min
